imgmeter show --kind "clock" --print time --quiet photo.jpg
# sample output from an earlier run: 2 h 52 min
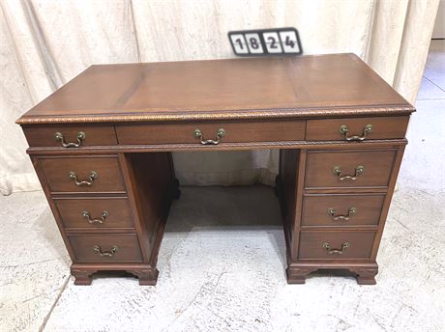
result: 18 h 24 min
